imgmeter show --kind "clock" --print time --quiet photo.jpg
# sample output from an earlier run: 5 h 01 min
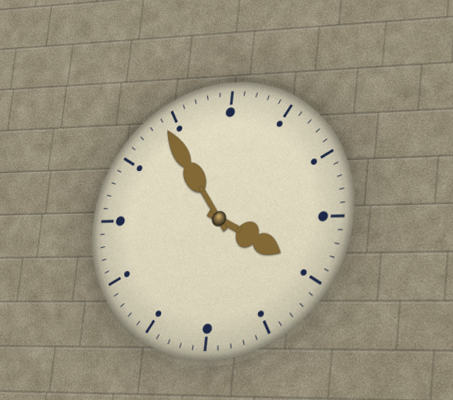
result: 3 h 54 min
